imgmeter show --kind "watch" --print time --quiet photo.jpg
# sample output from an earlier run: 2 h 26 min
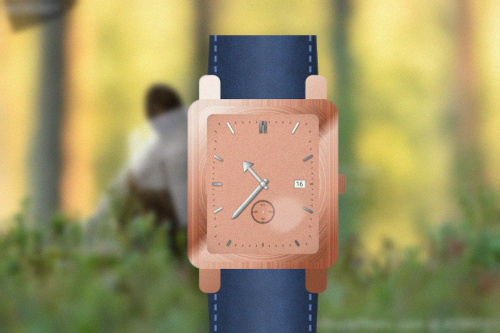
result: 10 h 37 min
